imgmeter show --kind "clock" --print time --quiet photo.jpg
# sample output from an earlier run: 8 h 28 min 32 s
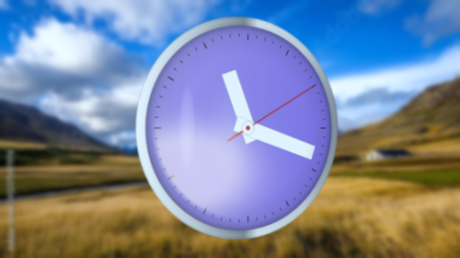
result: 11 h 18 min 10 s
